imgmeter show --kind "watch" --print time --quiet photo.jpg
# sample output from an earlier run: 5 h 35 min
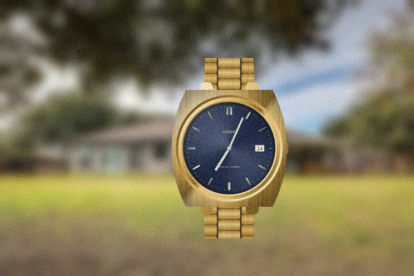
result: 7 h 04 min
